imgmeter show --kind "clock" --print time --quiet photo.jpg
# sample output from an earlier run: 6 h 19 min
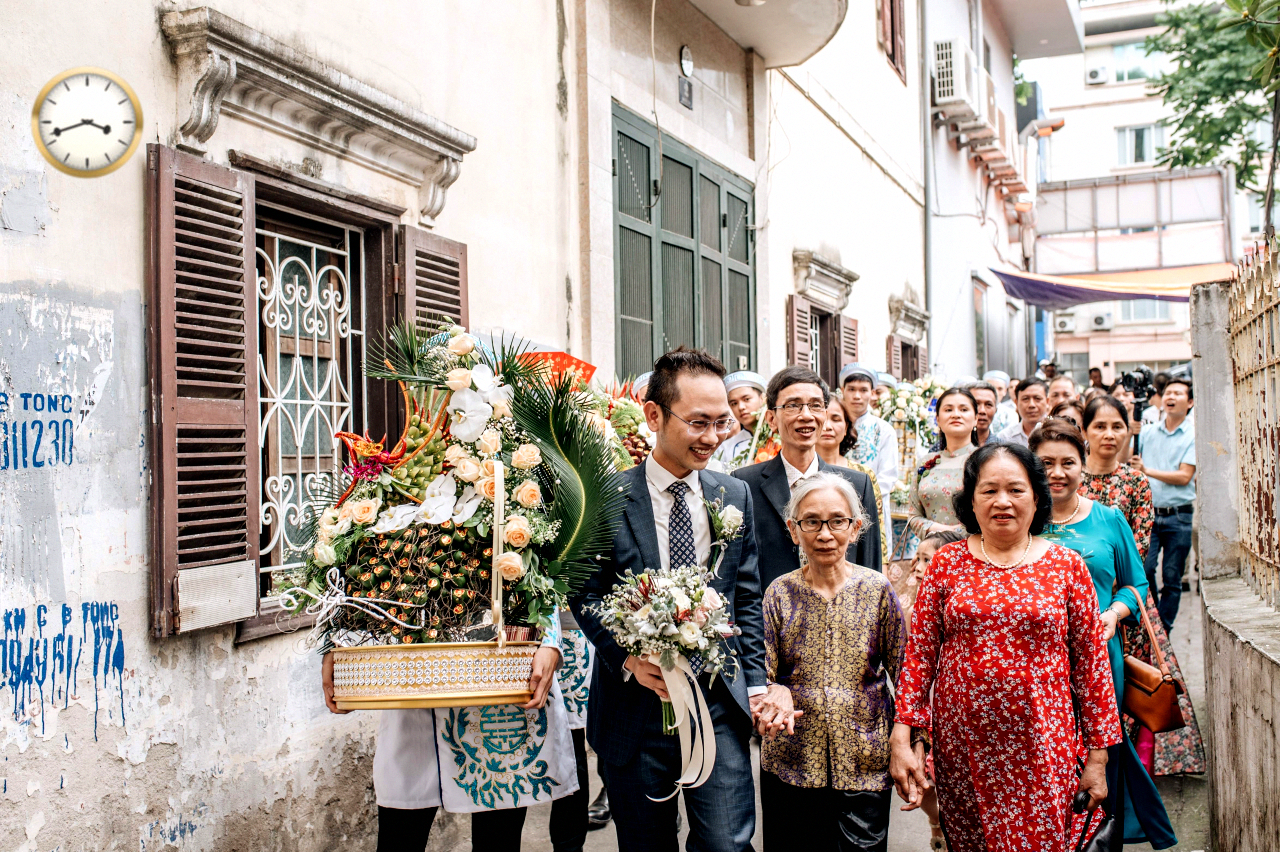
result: 3 h 42 min
